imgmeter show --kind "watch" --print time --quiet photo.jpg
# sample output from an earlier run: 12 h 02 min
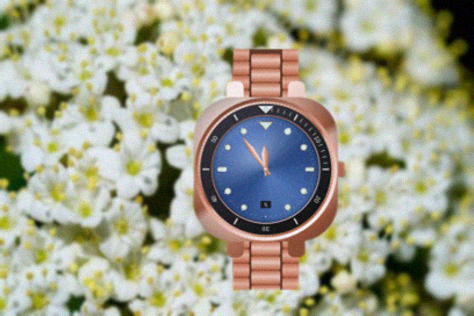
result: 11 h 54 min
